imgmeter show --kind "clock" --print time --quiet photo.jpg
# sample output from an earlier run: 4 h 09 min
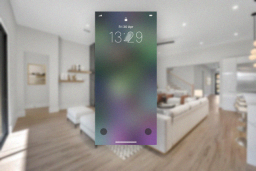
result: 13 h 29 min
